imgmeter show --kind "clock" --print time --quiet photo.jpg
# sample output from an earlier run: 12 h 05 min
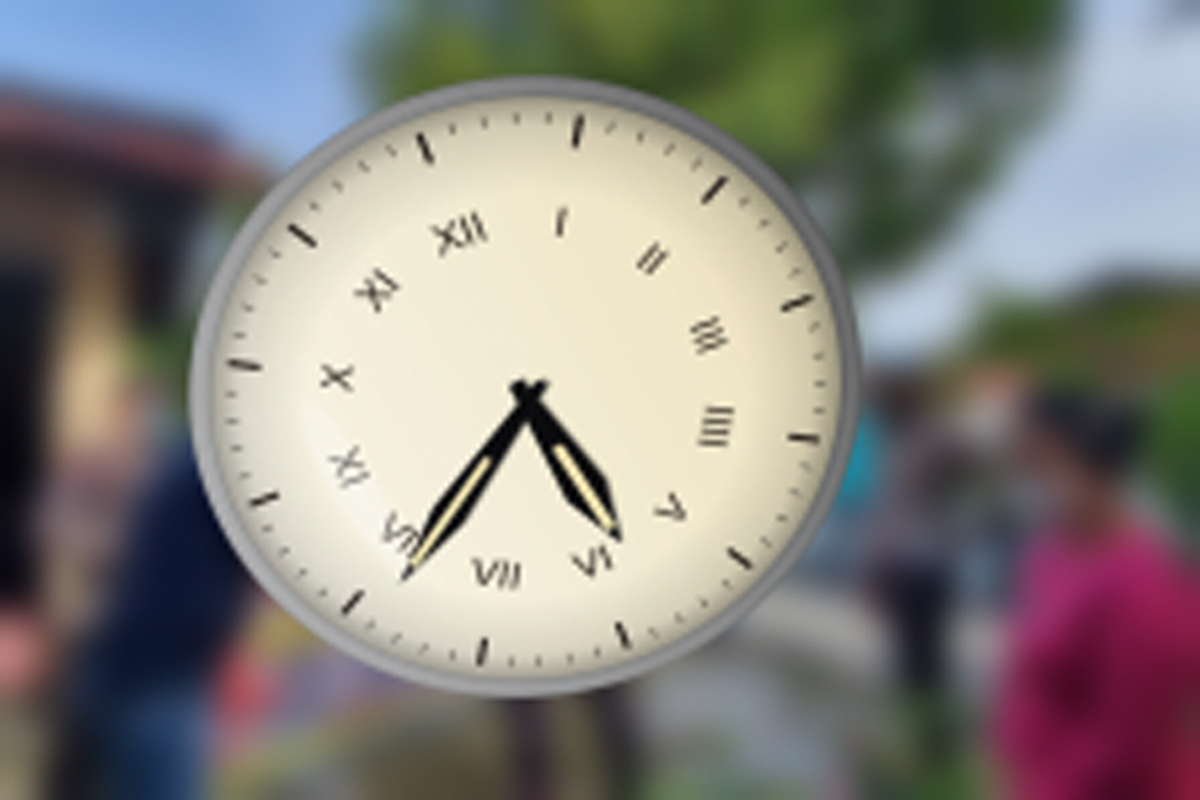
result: 5 h 39 min
